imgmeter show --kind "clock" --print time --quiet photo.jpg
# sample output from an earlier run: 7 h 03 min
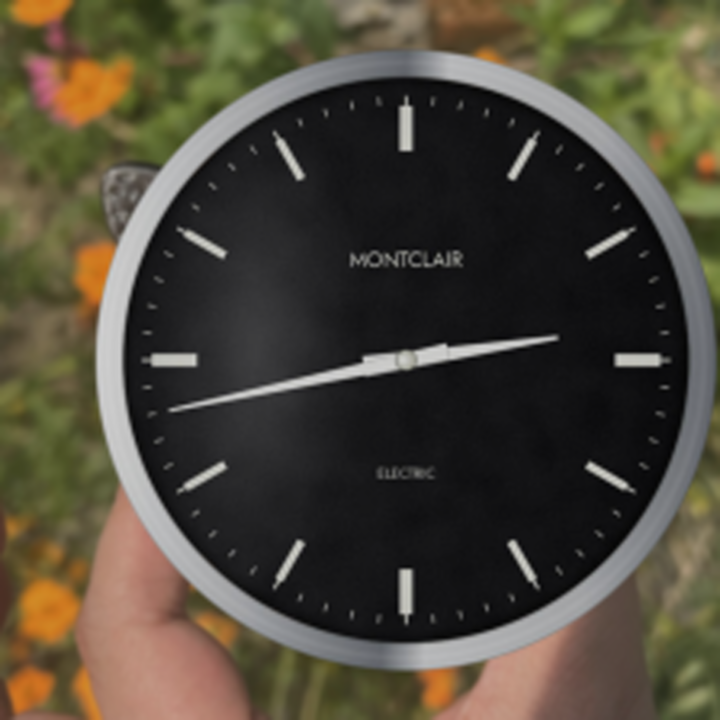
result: 2 h 43 min
